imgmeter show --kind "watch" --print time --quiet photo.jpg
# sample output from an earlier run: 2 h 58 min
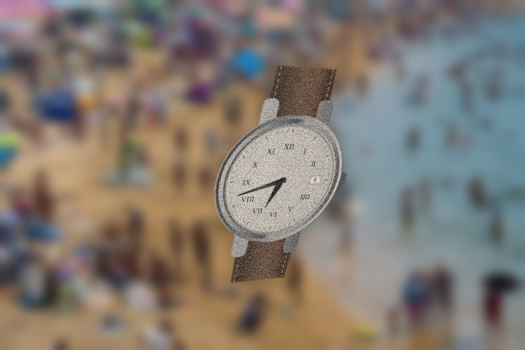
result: 6 h 42 min
